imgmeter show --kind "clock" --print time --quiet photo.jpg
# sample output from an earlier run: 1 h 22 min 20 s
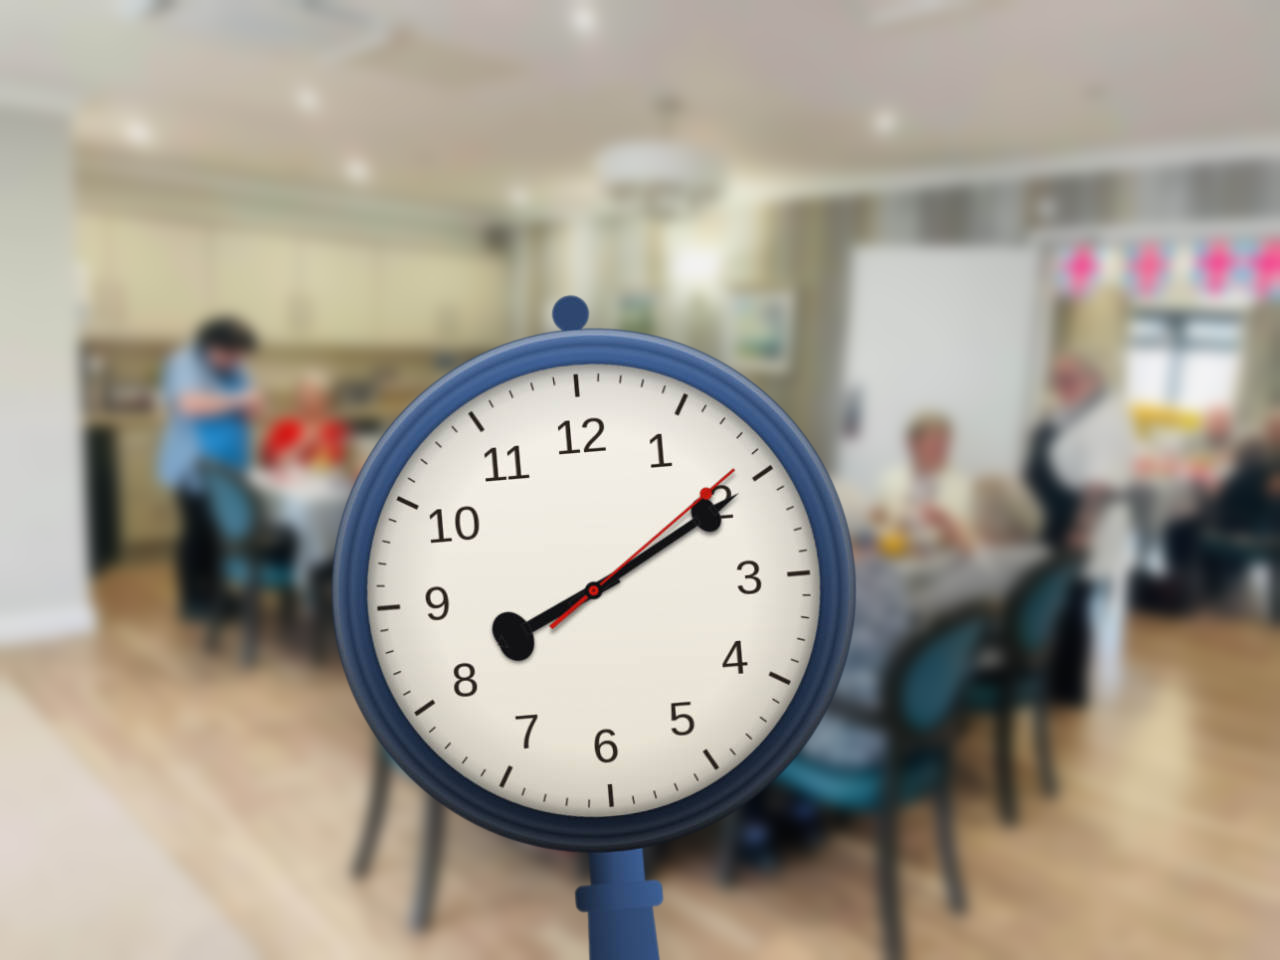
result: 8 h 10 min 09 s
